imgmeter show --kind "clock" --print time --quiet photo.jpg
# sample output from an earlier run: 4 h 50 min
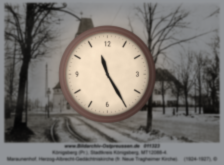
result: 11 h 25 min
